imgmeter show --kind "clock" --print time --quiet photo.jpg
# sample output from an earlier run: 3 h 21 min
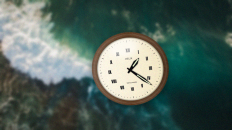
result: 1 h 22 min
